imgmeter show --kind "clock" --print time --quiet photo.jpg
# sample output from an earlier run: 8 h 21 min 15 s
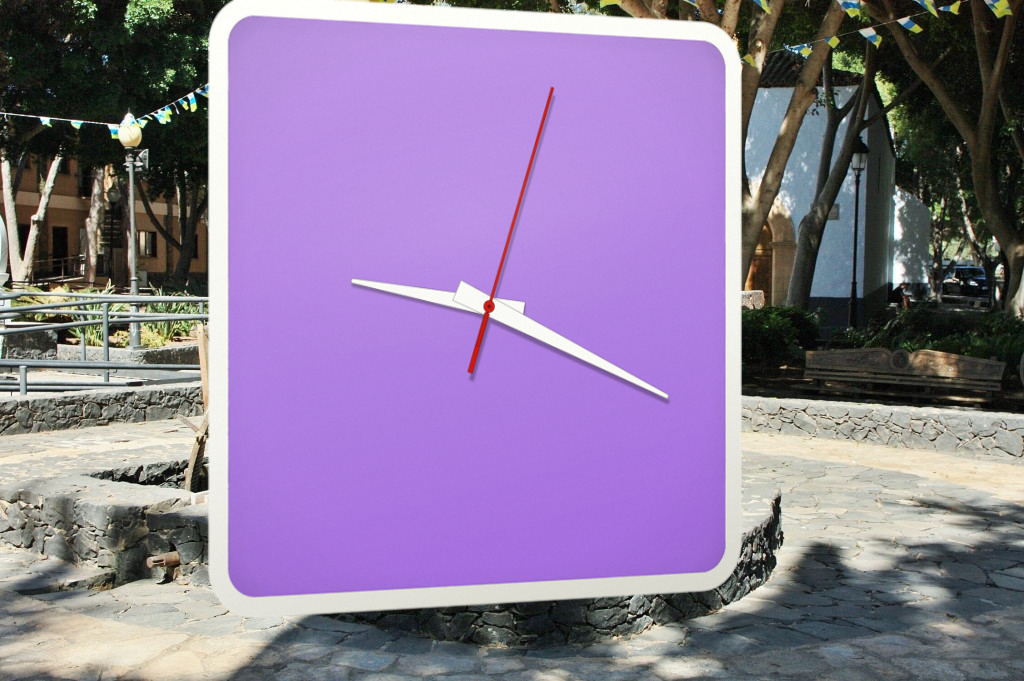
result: 9 h 19 min 03 s
